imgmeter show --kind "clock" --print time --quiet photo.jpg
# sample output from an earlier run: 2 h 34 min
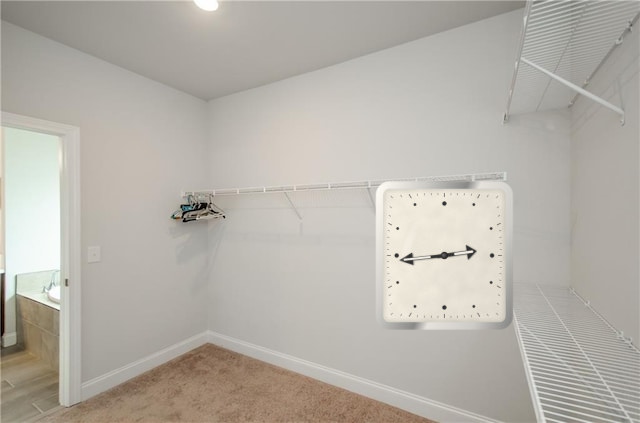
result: 2 h 44 min
